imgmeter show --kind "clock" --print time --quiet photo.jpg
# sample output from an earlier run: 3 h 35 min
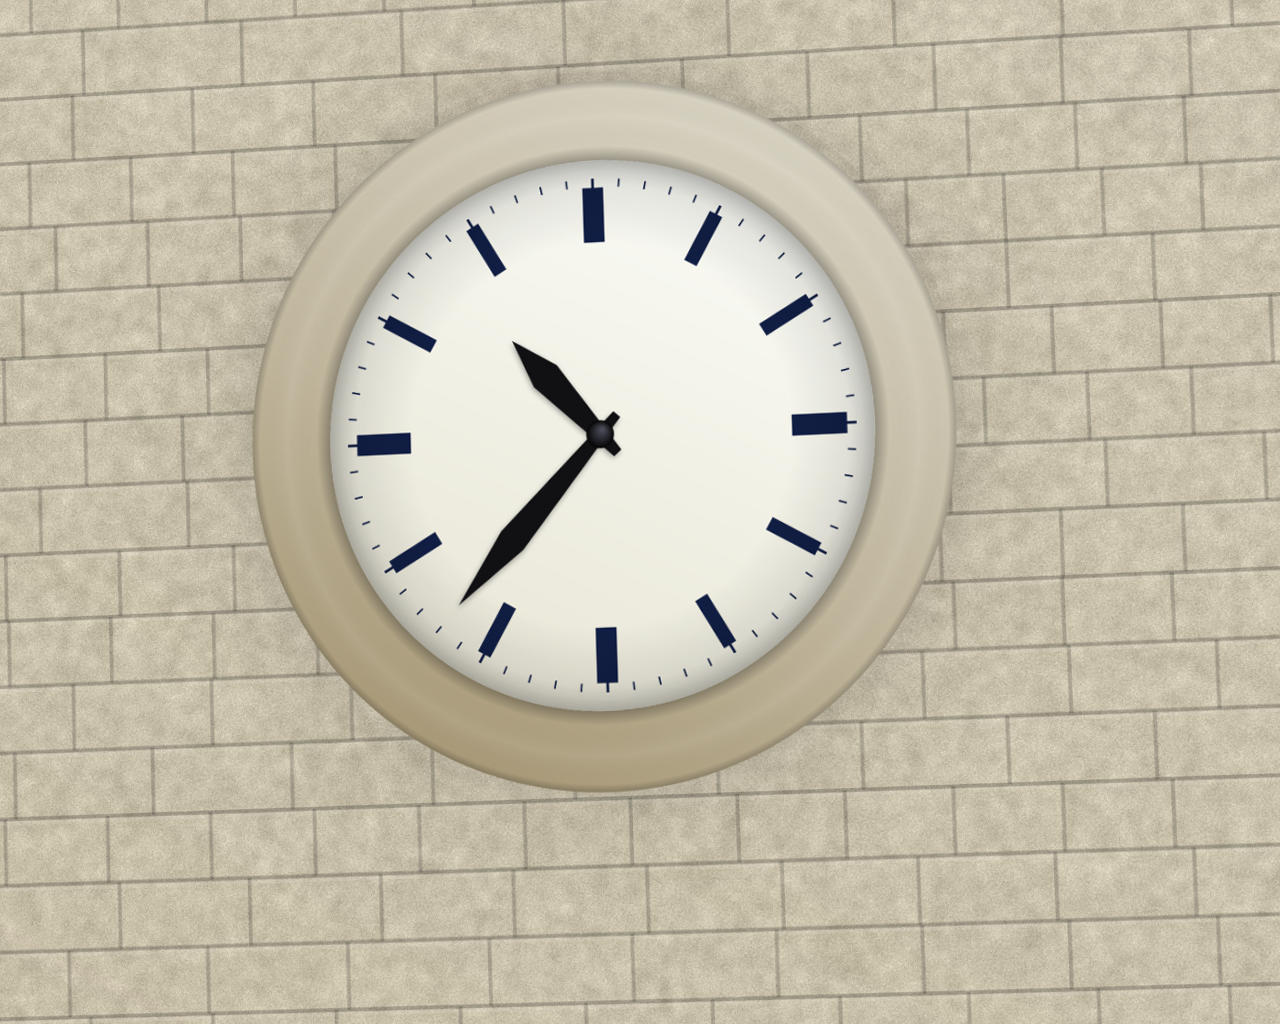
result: 10 h 37 min
